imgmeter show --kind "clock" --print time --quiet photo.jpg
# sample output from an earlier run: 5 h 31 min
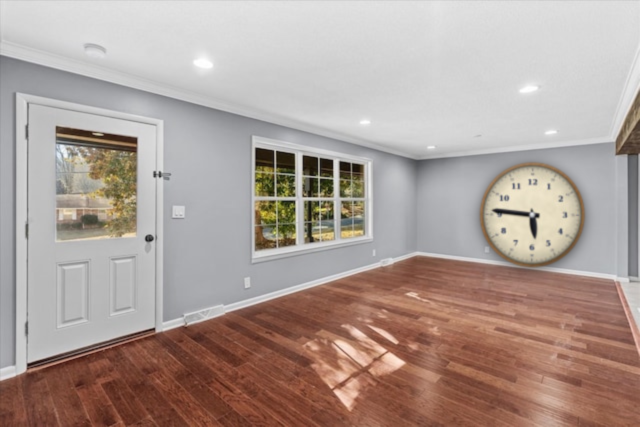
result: 5 h 46 min
